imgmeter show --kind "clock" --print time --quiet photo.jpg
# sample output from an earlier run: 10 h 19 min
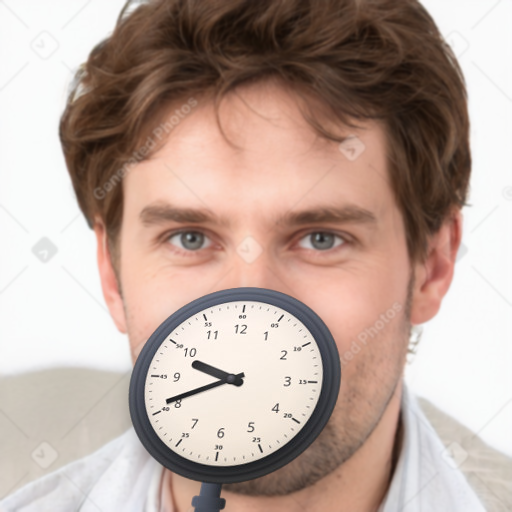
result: 9 h 41 min
